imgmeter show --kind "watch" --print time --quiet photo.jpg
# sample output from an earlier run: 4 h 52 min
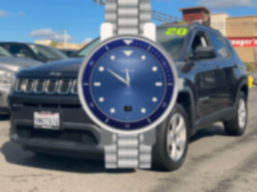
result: 11 h 51 min
